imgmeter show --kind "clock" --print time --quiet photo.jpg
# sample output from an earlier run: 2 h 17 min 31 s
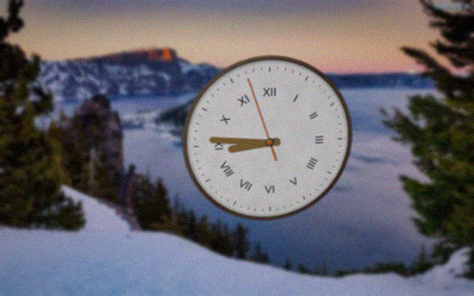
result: 8 h 45 min 57 s
